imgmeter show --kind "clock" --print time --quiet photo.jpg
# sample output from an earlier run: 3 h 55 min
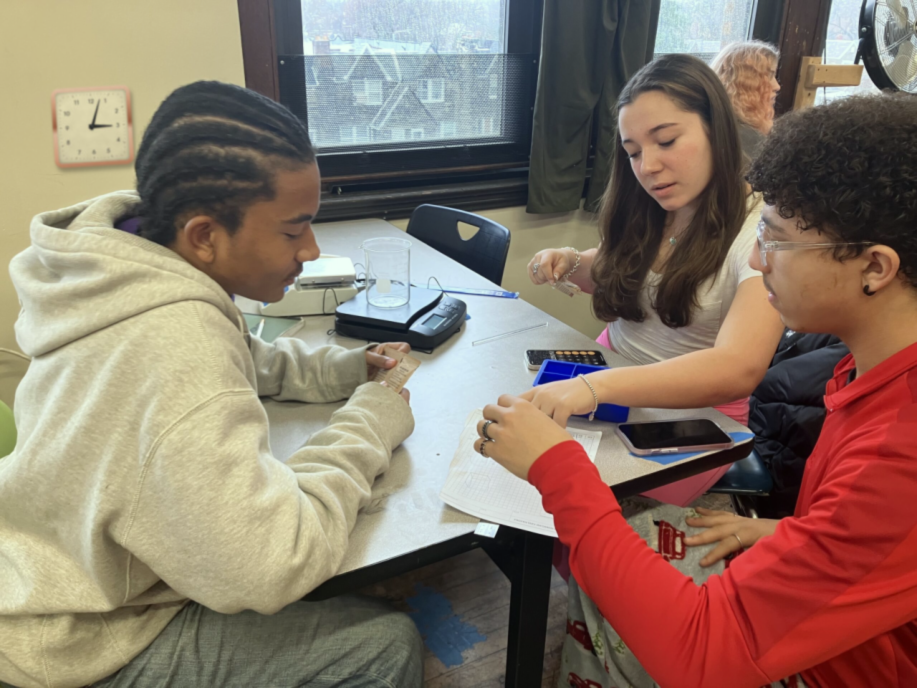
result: 3 h 03 min
